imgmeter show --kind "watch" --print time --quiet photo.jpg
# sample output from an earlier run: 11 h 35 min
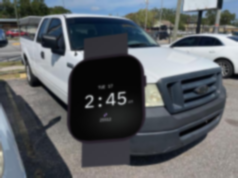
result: 2 h 45 min
